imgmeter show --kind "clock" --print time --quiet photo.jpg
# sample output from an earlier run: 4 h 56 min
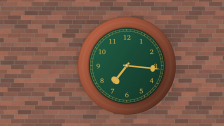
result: 7 h 16 min
